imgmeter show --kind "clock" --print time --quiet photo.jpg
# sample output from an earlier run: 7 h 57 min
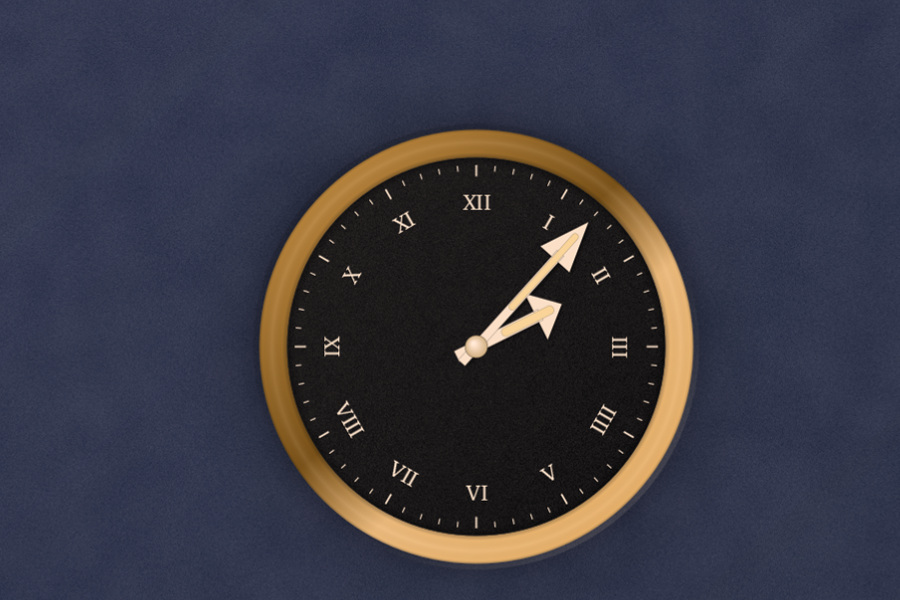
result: 2 h 07 min
